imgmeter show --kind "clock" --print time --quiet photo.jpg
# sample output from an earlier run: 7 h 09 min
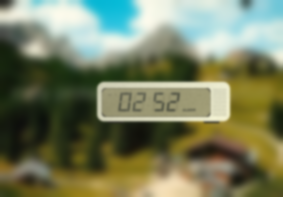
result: 2 h 52 min
